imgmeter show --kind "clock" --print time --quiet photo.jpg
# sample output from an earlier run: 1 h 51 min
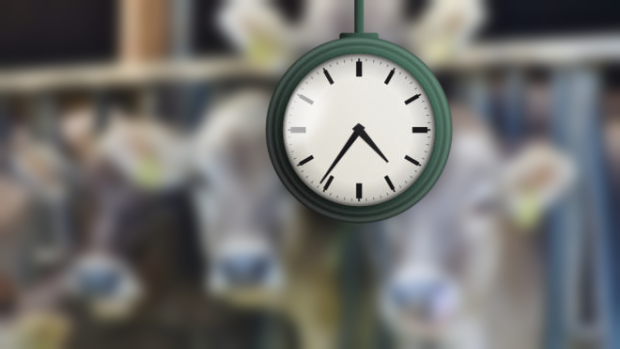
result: 4 h 36 min
